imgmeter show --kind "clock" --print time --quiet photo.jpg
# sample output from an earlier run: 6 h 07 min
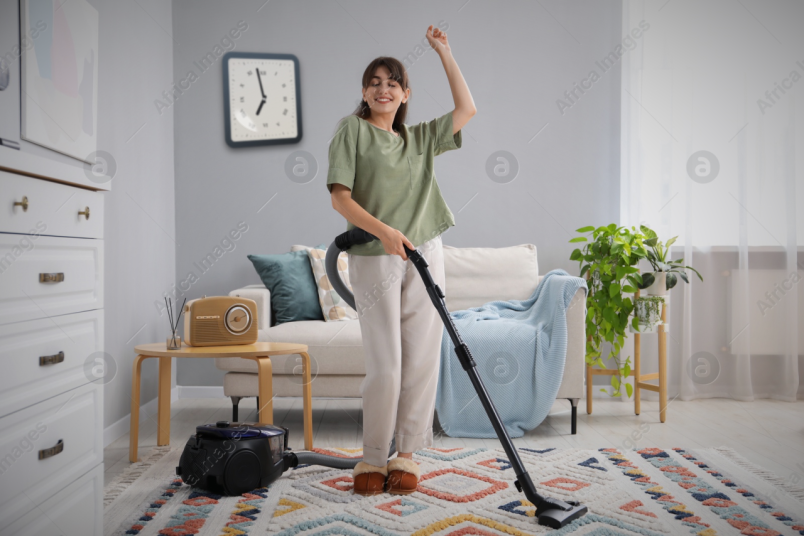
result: 6 h 58 min
